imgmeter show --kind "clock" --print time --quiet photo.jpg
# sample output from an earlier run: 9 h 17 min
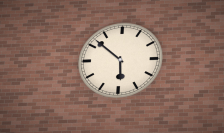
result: 5 h 52 min
